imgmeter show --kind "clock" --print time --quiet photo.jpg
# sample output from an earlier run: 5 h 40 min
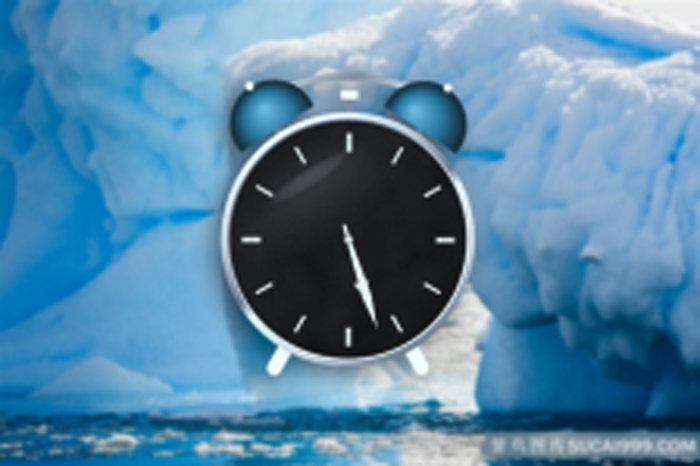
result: 5 h 27 min
